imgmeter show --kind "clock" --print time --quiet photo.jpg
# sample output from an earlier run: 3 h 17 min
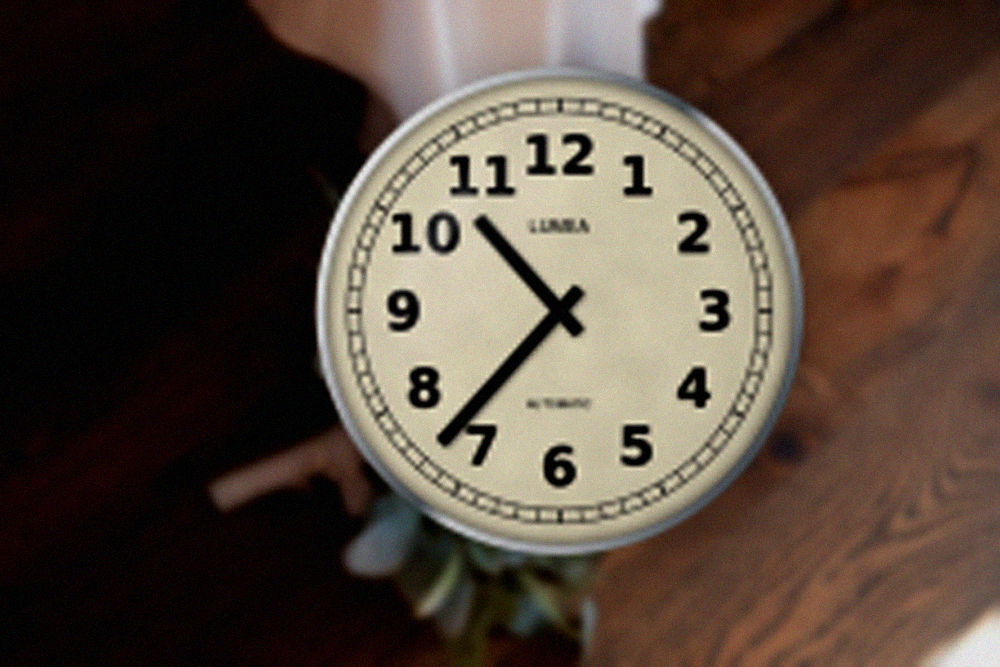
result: 10 h 37 min
